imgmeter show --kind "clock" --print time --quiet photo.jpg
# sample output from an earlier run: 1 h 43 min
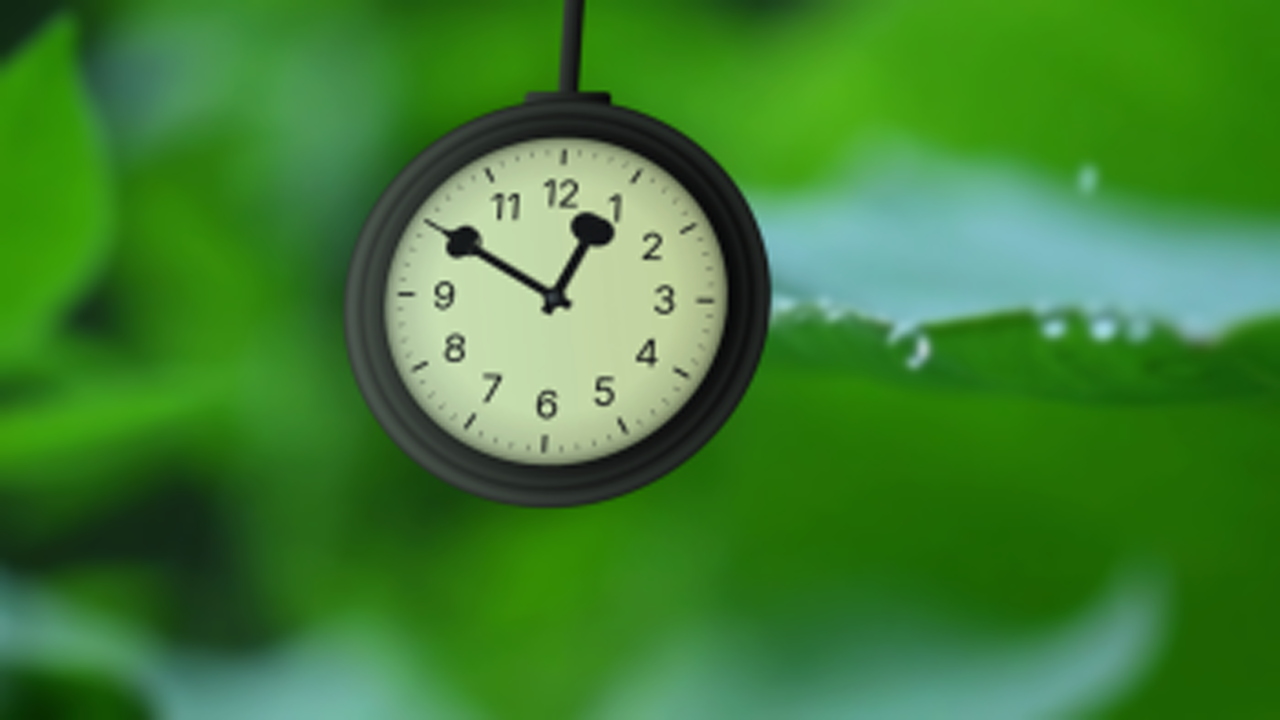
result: 12 h 50 min
